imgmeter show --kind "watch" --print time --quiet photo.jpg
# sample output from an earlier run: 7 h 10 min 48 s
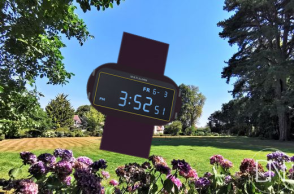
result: 3 h 52 min 51 s
